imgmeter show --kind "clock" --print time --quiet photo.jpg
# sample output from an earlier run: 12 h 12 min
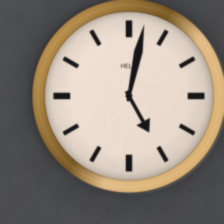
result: 5 h 02 min
